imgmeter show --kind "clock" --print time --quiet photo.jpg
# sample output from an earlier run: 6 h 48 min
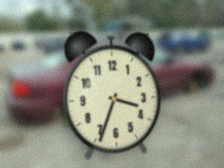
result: 3 h 34 min
